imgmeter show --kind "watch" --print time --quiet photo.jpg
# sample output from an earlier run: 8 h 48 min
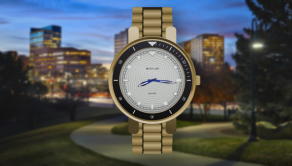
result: 8 h 16 min
